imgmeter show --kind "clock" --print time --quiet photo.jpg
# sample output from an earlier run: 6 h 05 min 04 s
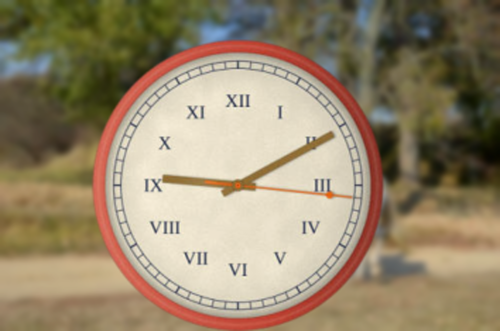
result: 9 h 10 min 16 s
